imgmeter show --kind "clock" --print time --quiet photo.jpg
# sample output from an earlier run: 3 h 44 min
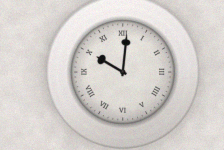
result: 10 h 01 min
